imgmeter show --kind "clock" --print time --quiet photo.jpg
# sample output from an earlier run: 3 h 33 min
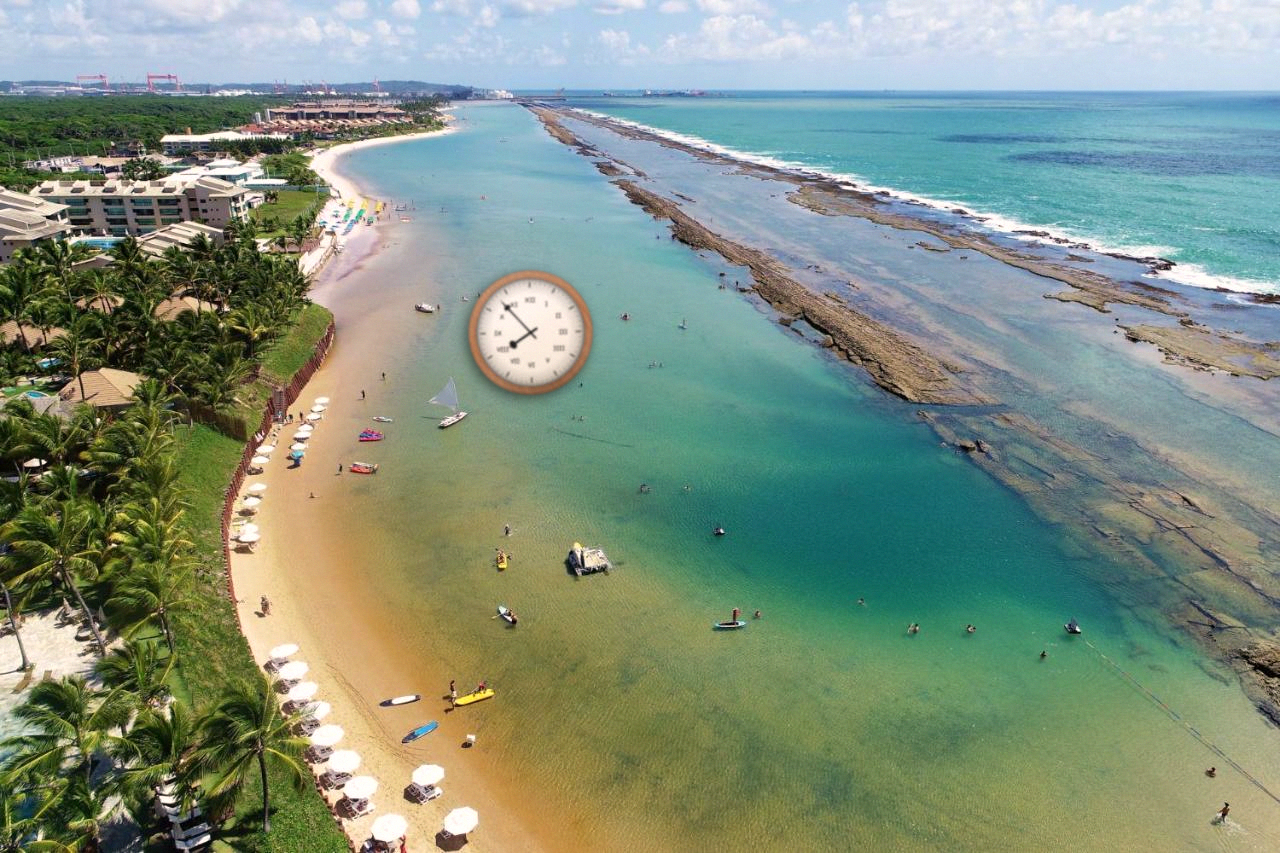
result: 7 h 53 min
